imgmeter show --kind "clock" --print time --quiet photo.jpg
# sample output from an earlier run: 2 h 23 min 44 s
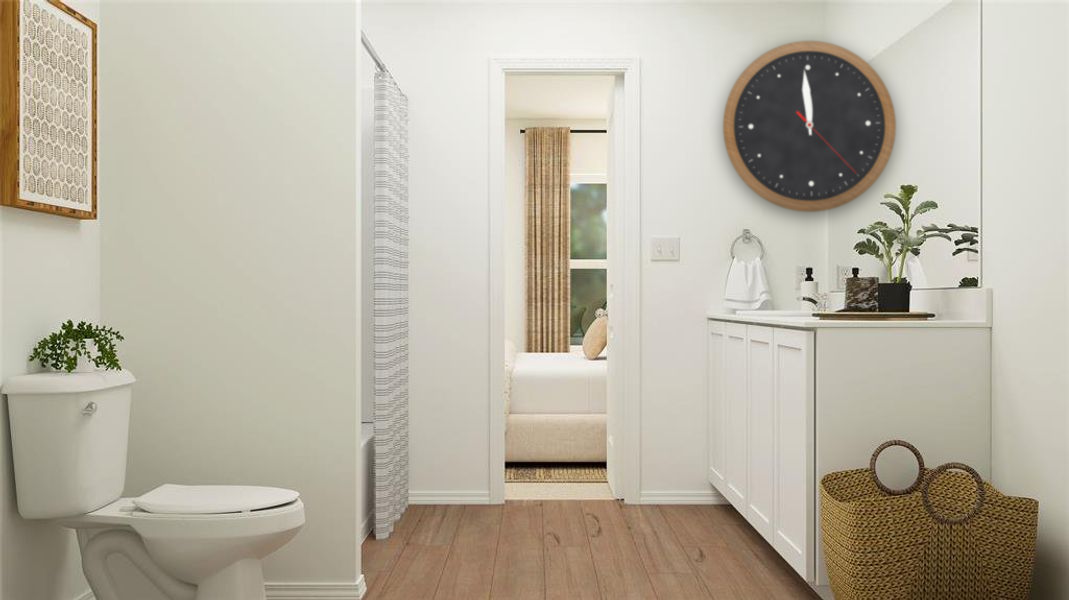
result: 11 h 59 min 23 s
